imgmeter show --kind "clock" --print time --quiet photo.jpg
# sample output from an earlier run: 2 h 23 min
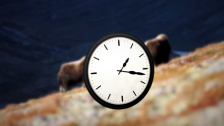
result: 1 h 17 min
